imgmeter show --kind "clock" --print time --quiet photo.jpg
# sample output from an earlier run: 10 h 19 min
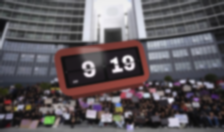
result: 9 h 19 min
